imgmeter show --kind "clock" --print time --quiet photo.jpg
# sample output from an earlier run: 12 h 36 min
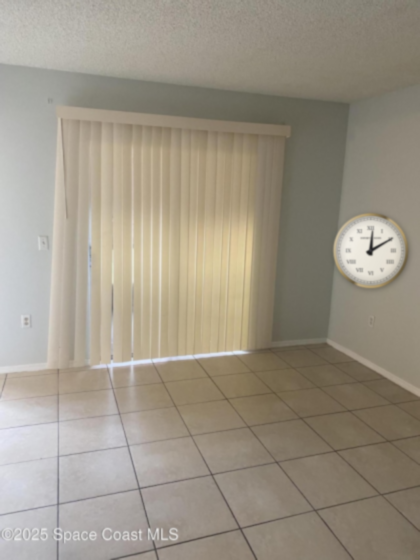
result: 12 h 10 min
